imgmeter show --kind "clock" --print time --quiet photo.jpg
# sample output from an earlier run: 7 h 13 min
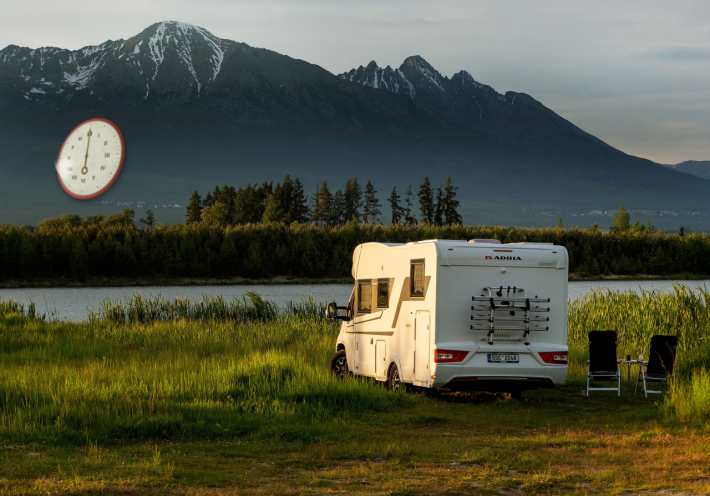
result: 6 h 00 min
